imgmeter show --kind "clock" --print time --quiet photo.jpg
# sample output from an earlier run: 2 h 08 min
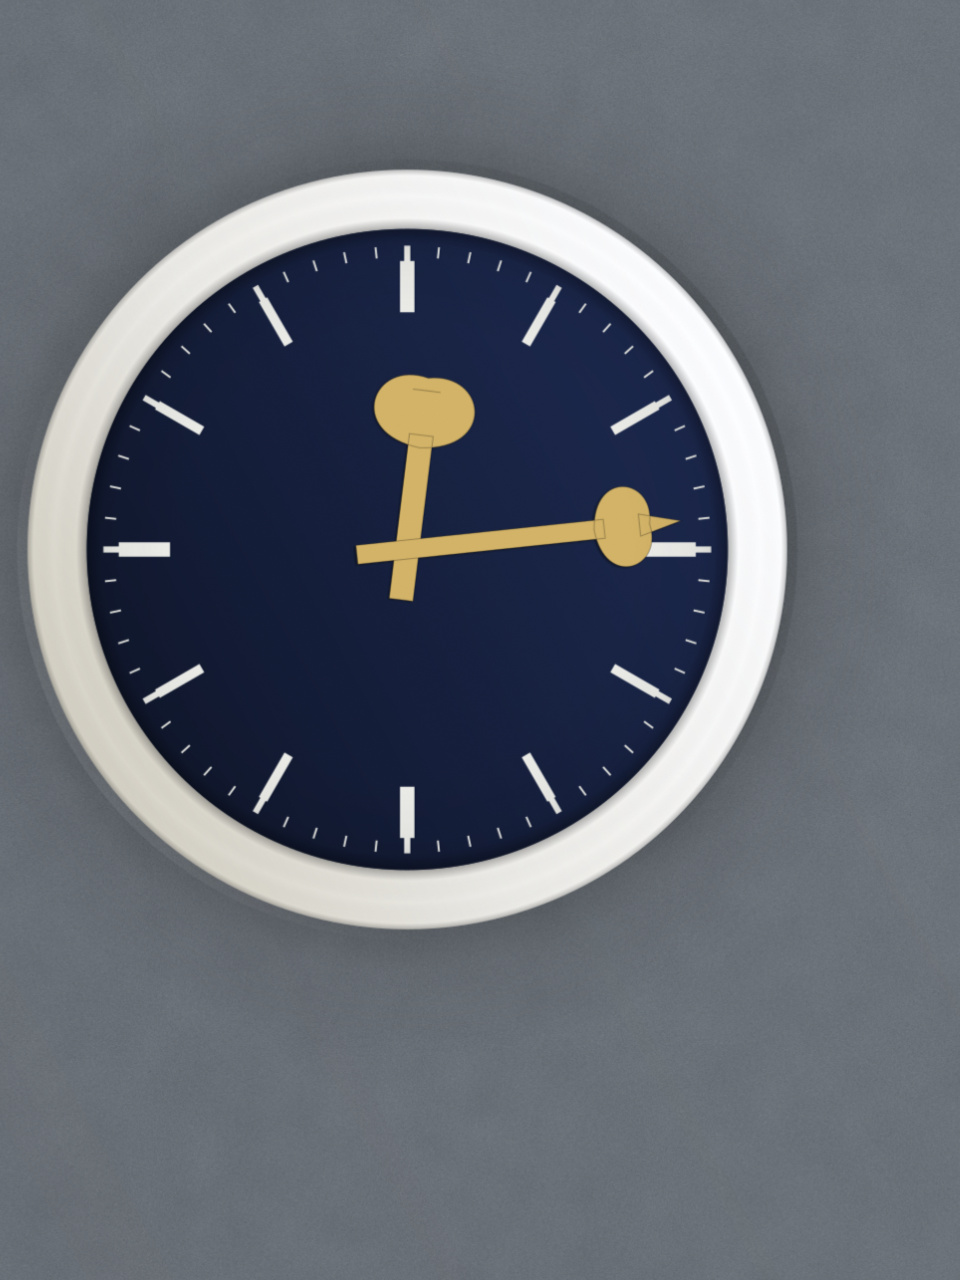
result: 12 h 14 min
